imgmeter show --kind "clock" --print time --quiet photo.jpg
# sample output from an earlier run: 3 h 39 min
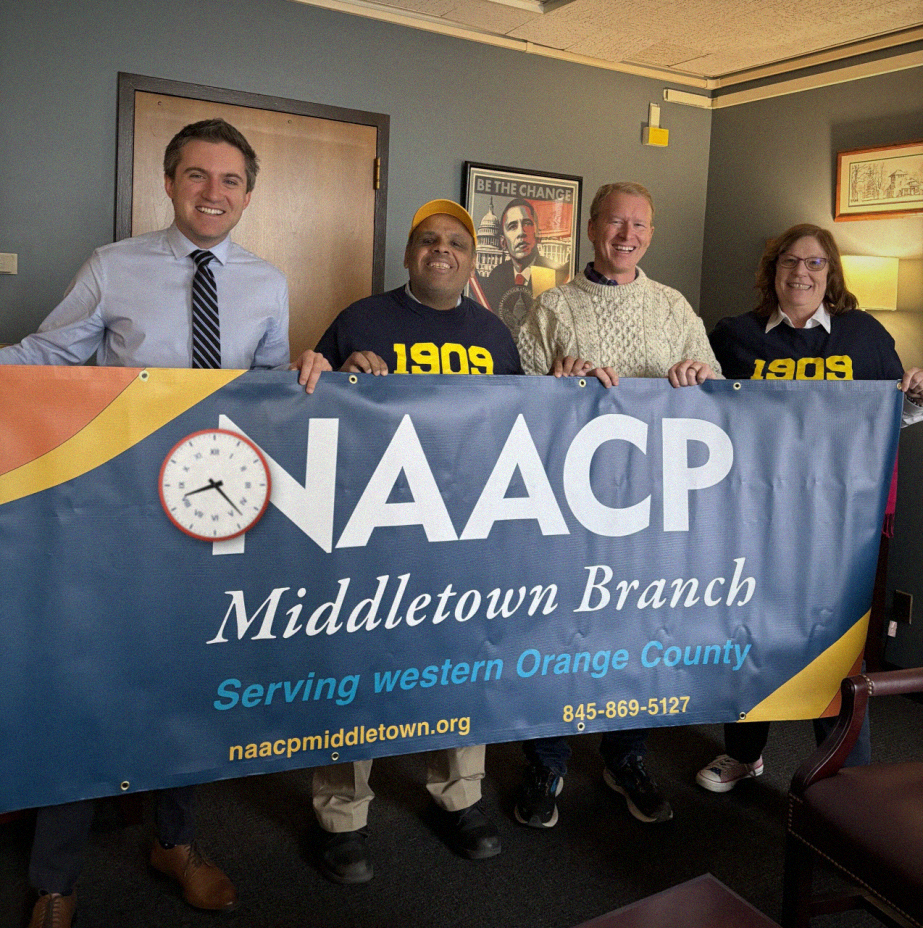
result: 8 h 23 min
